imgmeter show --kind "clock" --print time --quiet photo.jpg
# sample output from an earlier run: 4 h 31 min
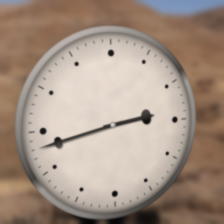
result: 2 h 43 min
